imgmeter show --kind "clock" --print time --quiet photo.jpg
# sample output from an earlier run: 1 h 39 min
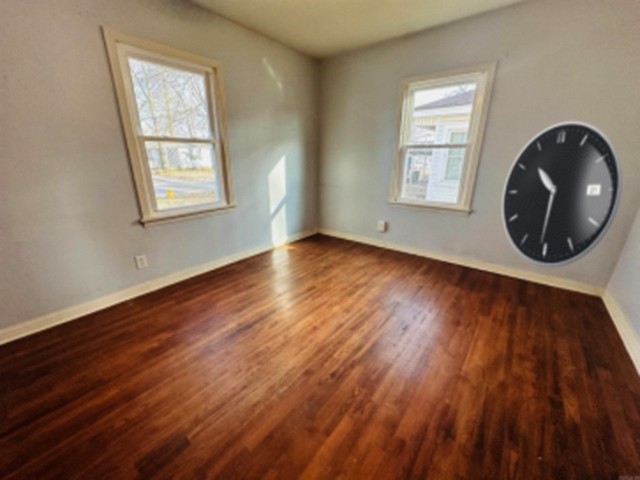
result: 10 h 31 min
